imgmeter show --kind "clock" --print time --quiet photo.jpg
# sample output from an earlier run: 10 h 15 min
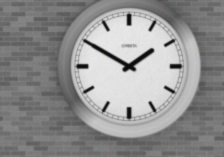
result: 1 h 50 min
